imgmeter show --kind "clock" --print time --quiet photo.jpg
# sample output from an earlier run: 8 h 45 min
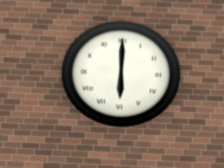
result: 6 h 00 min
